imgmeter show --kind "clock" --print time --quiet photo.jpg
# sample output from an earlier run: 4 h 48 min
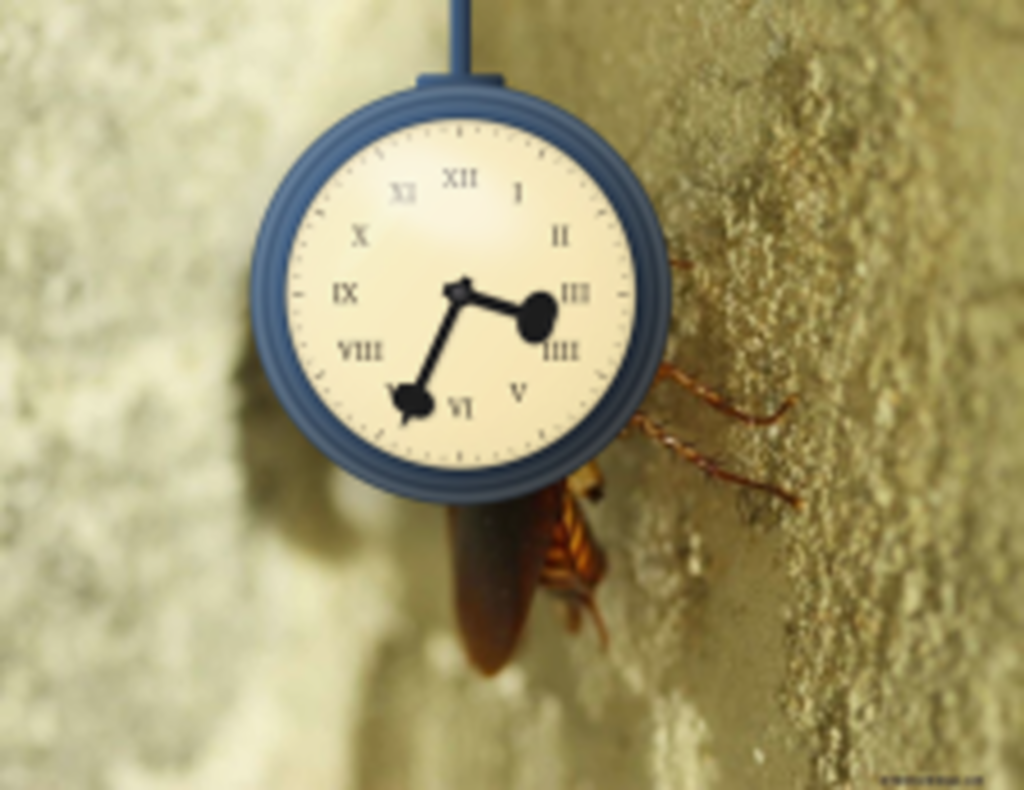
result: 3 h 34 min
